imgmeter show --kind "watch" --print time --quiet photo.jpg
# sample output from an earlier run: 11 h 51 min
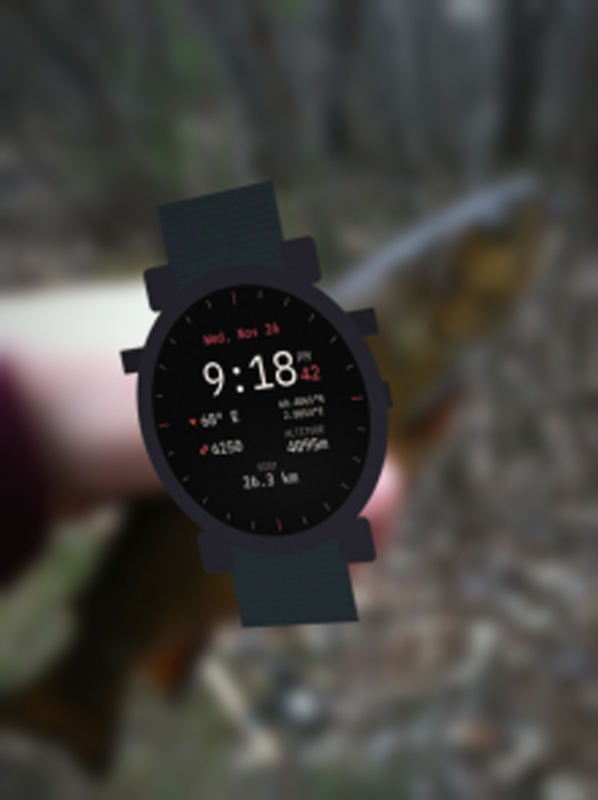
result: 9 h 18 min
